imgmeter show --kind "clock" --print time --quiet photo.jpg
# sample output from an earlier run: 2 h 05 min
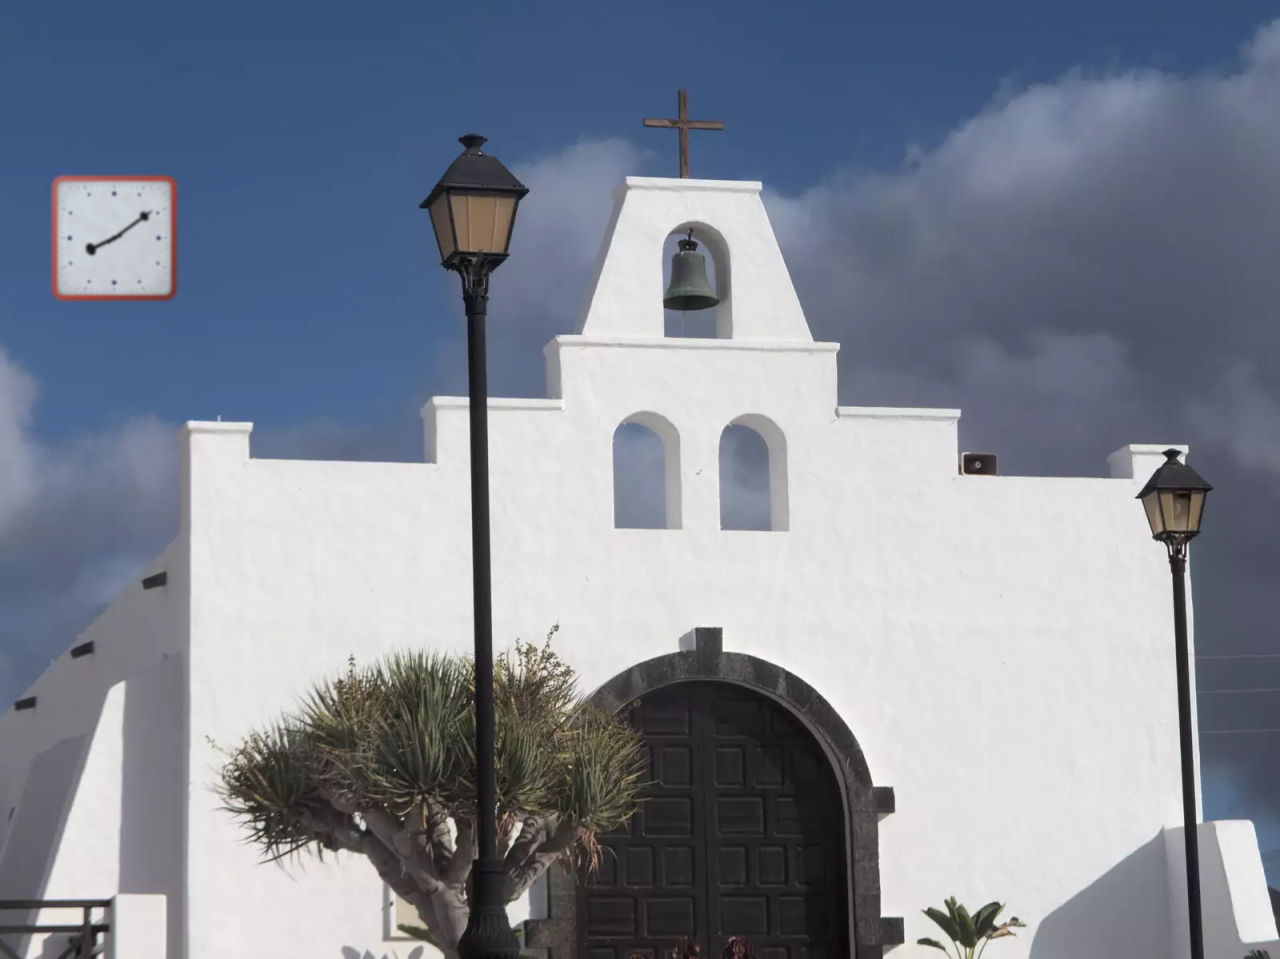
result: 8 h 09 min
